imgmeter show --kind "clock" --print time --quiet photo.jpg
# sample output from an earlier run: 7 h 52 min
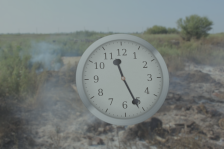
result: 11 h 26 min
